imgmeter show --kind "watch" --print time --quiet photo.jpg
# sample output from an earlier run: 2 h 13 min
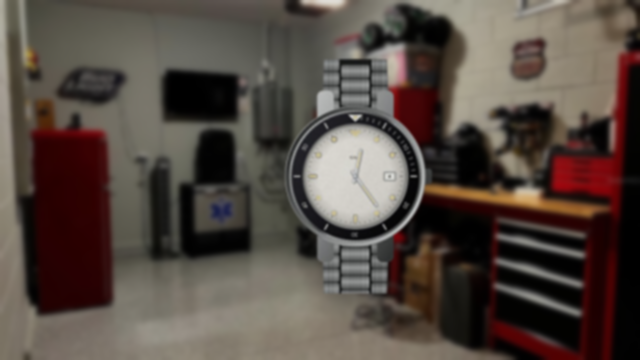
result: 12 h 24 min
